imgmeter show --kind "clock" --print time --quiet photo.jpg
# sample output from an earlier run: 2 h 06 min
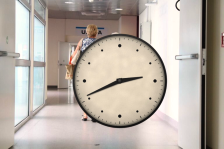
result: 2 h 41 min
